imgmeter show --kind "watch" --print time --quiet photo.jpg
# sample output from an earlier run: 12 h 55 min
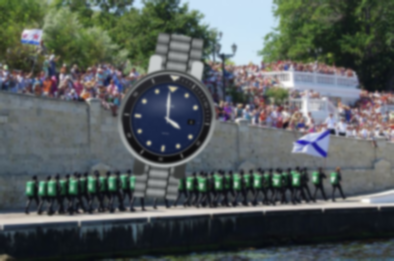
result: 3 h 59 min
